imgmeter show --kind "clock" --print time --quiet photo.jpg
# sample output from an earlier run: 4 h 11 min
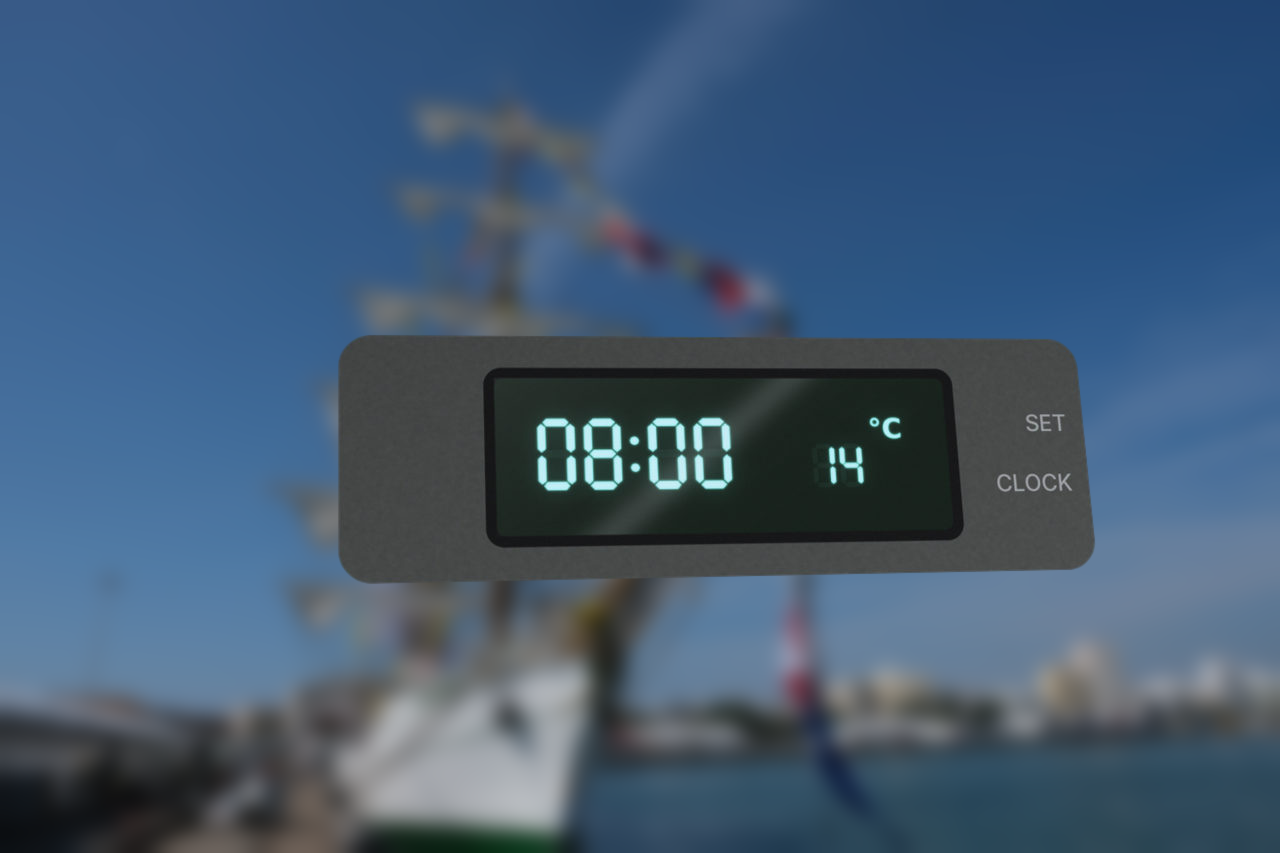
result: 8 h 00 min
